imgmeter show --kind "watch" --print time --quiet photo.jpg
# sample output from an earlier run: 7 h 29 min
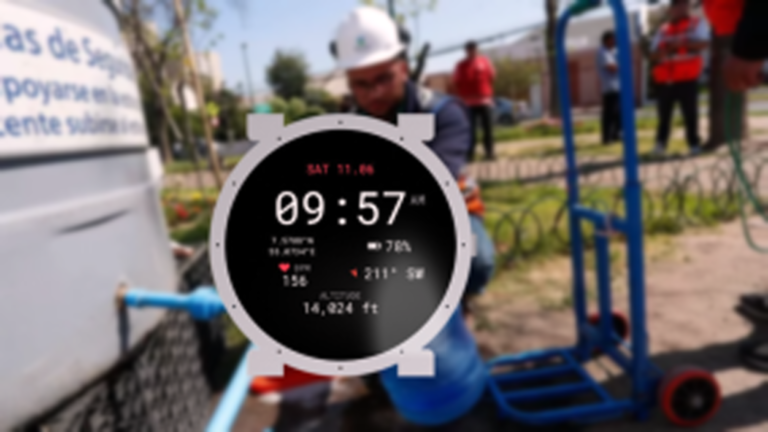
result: 9 h 57 min
